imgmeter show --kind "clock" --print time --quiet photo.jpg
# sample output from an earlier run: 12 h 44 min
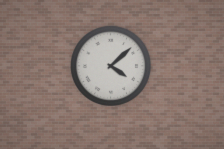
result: 4 h 08 min
